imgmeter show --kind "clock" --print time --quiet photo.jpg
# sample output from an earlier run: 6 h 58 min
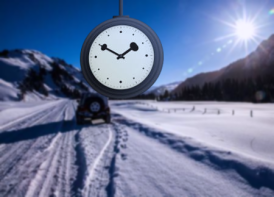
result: 1 h 50 min
